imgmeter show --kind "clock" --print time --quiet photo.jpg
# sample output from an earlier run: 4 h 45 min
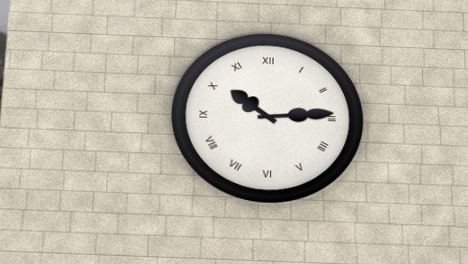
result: 10 h 14 min
